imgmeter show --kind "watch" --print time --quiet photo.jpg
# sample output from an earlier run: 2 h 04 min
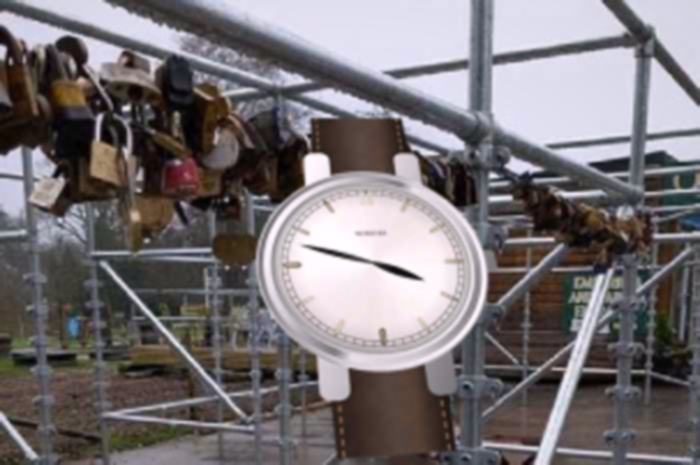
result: 3 h 48 min
